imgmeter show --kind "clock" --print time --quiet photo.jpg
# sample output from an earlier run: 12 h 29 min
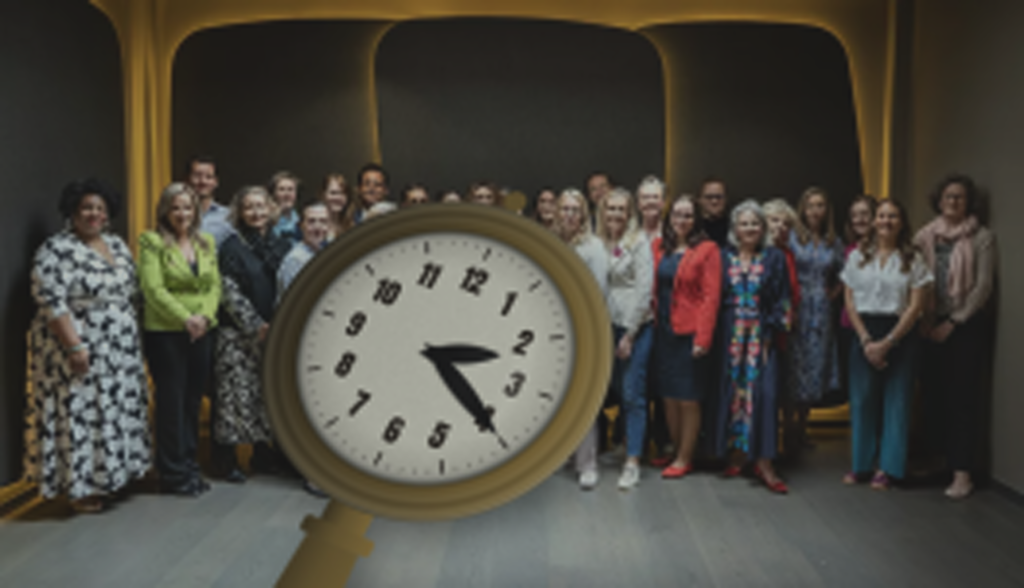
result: 2 h 20 min
